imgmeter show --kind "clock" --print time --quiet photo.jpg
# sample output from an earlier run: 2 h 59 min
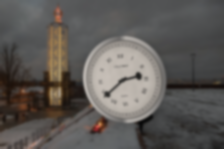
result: 2 h 39 min
